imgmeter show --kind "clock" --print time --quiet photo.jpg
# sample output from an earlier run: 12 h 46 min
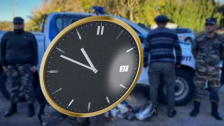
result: 10 h 49 min
